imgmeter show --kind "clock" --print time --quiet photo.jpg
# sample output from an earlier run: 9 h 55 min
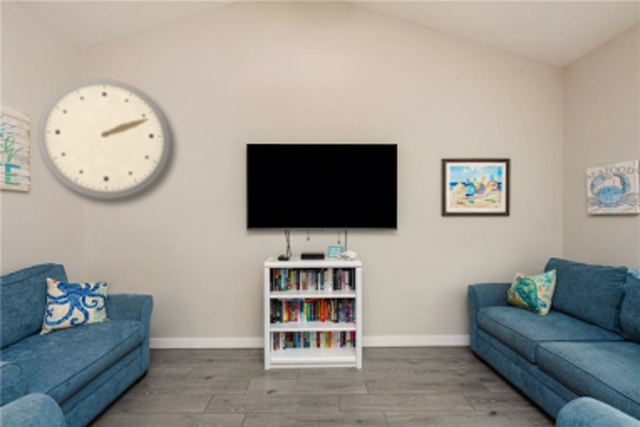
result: 2 h 11 min
